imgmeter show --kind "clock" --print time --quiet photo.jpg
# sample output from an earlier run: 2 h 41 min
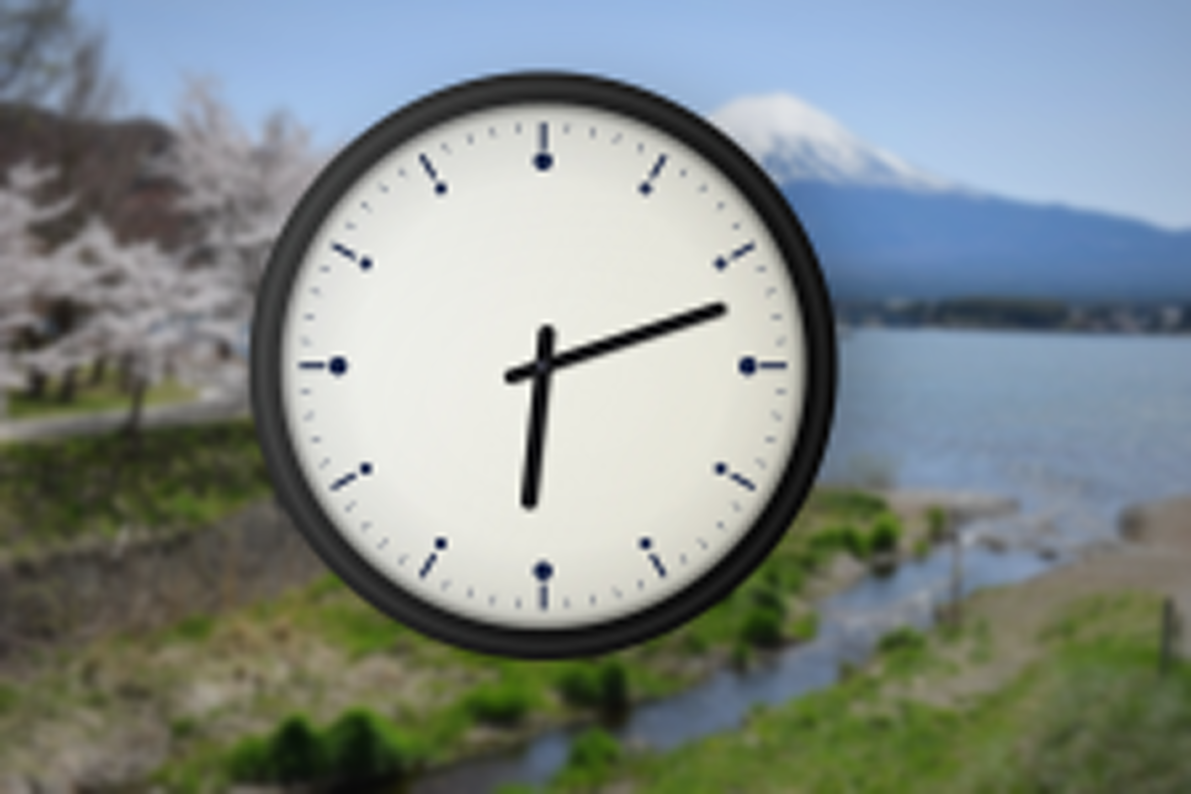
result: 6 h 12 min
